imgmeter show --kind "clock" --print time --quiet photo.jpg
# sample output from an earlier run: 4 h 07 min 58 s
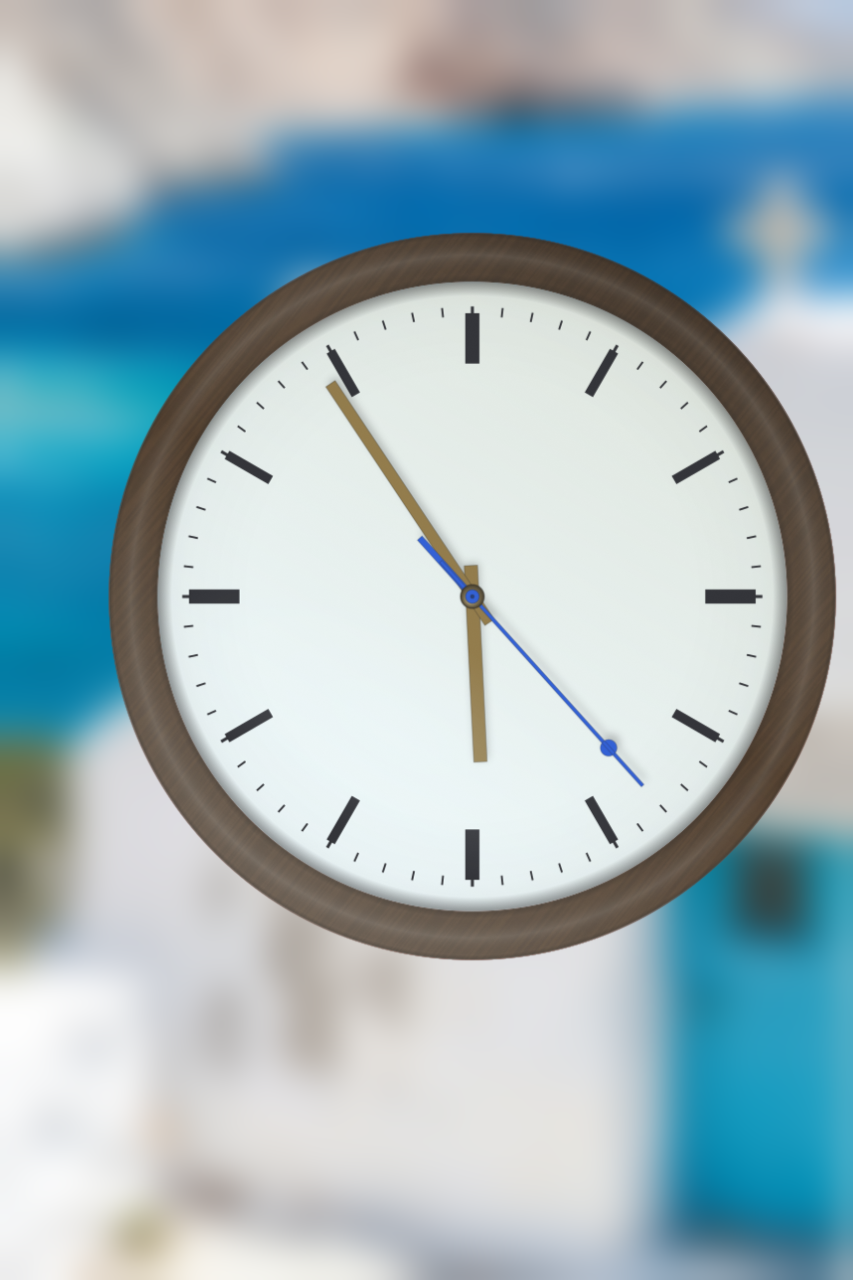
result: 5 h 54 min 23 s
